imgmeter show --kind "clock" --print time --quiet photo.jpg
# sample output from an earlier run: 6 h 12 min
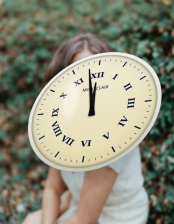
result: 11 h 58 min
